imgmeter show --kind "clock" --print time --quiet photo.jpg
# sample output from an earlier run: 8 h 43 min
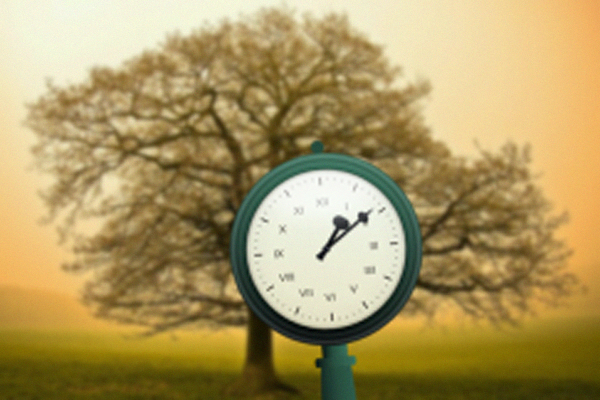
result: 1 h 09 min
